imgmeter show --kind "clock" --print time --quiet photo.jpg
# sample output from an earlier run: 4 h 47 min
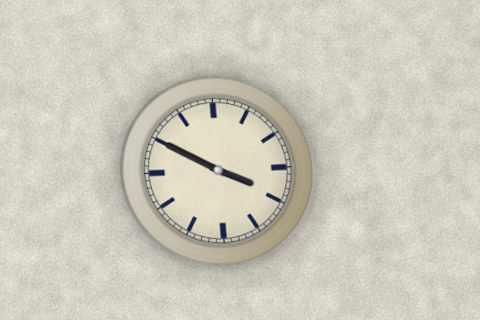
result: 3 h 50 min
